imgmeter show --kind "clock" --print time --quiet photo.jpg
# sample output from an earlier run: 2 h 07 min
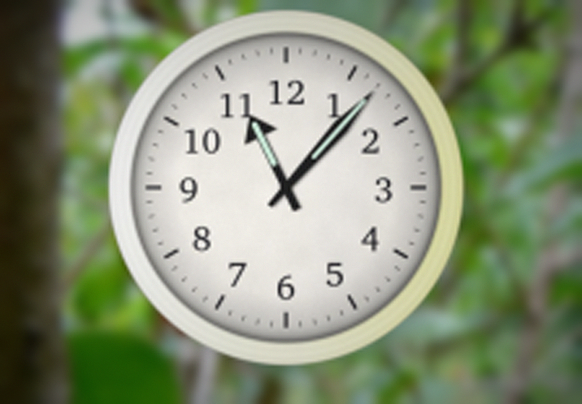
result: 11 h 07 min
